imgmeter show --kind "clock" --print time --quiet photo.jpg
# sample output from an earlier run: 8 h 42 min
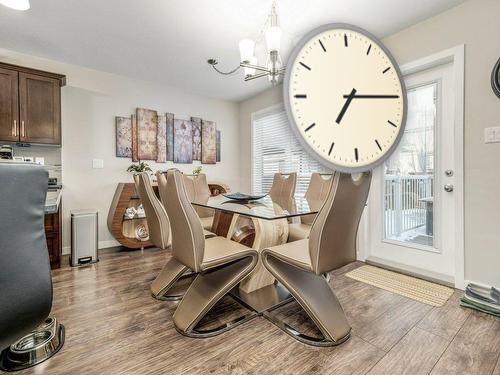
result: 7 h 15 min
